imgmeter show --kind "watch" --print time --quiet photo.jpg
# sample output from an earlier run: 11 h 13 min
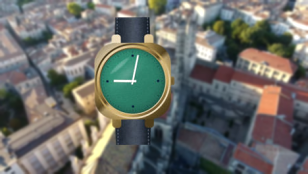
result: 9 h 02 min
